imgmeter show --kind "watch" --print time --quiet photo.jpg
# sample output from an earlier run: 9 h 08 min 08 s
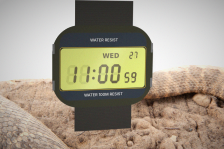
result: 11 h 00 min 59 s
